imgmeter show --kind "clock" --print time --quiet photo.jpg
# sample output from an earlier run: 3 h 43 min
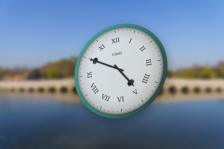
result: 4 h 50 min
